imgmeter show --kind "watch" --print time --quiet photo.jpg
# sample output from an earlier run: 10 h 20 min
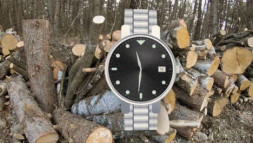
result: 11 h 31 min
